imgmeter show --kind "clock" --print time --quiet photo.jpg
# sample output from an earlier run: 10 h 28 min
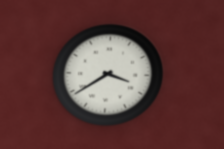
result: 3 h 39 min
